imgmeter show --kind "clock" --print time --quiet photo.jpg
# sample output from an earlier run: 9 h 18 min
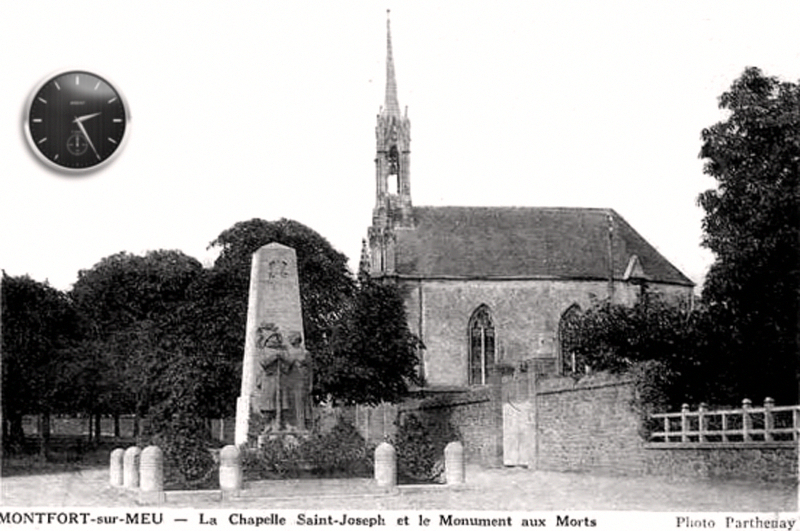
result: 2 h 25 min
